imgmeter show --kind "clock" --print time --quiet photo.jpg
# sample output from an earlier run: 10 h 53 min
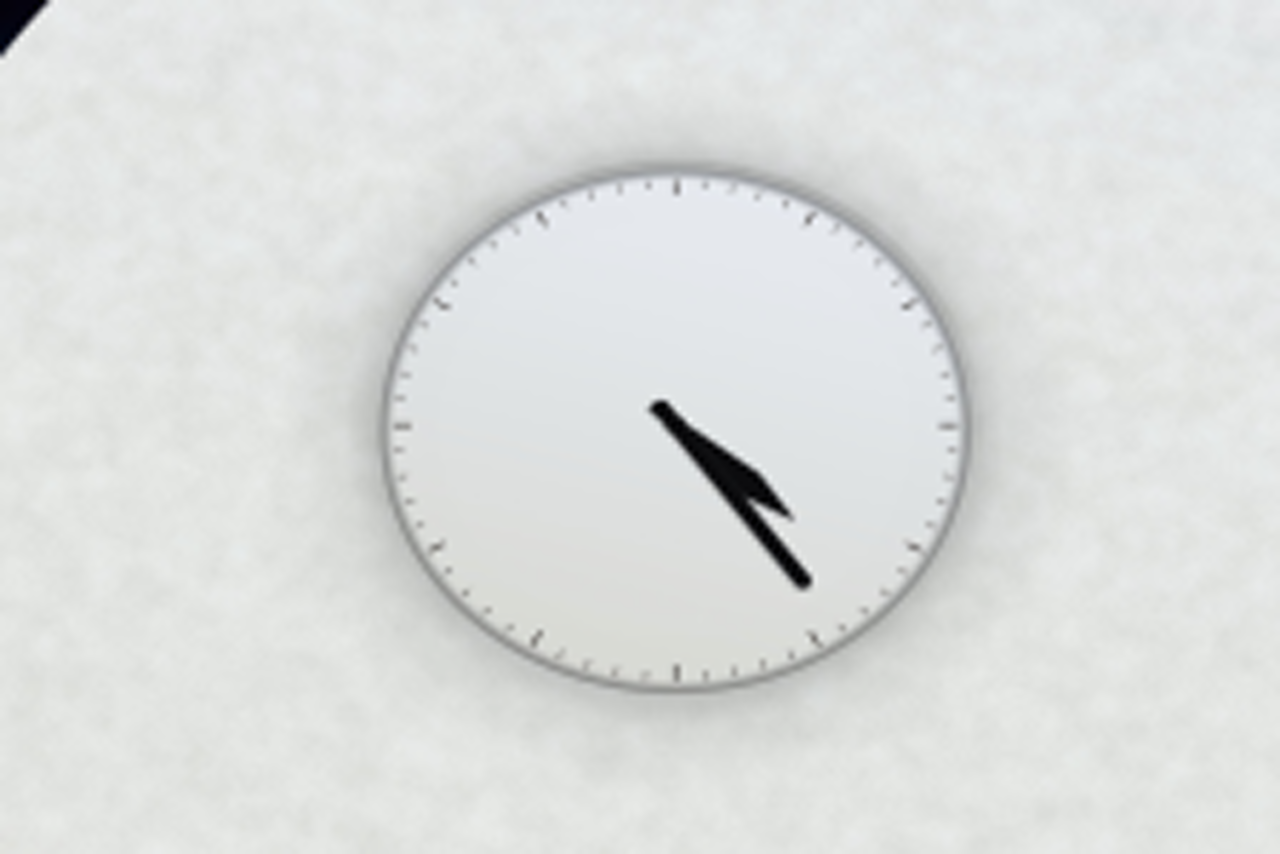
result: 4 h 24 min
